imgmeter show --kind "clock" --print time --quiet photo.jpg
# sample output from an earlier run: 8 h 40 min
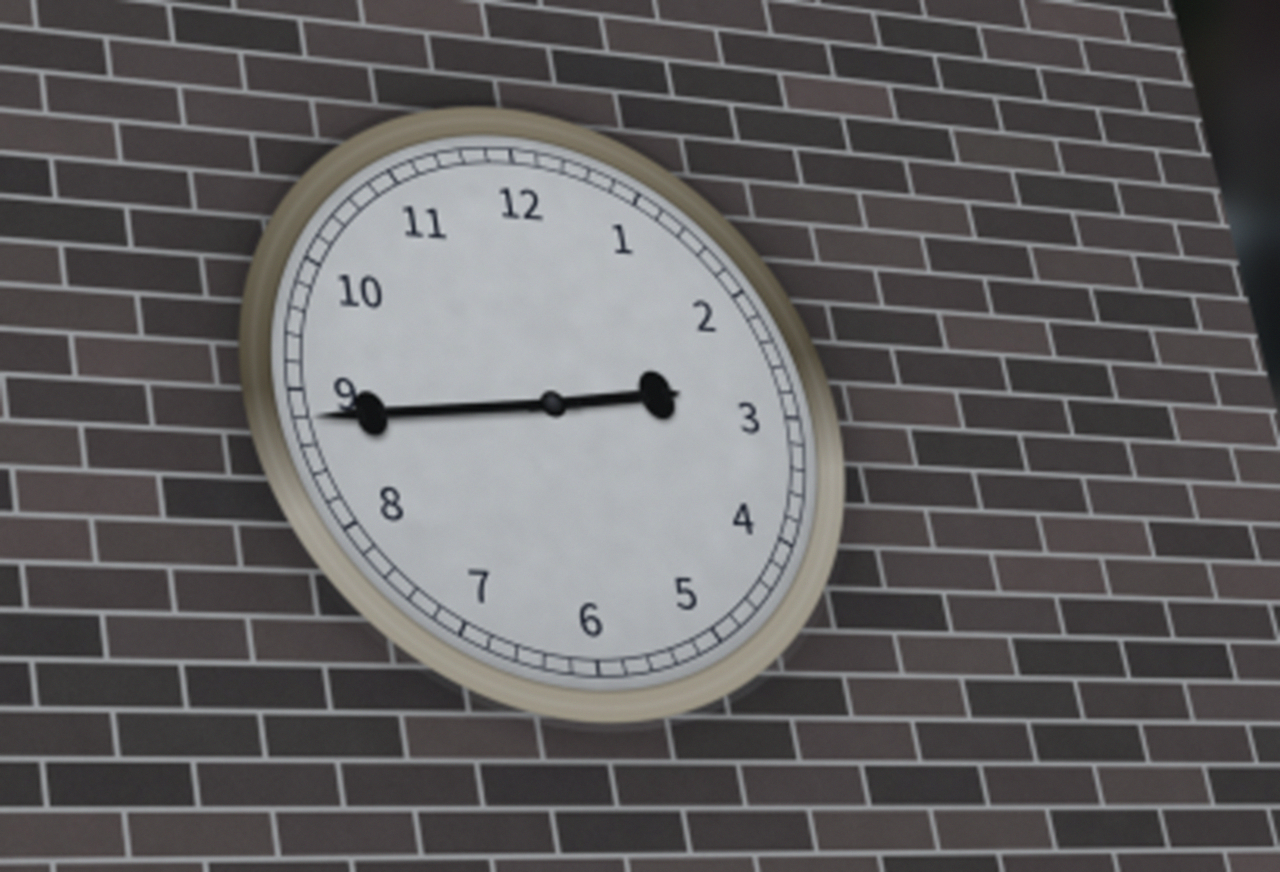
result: 2 h 44 min
